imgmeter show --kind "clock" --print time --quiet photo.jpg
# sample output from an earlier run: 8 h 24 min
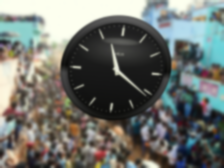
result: 11 h 21 min
